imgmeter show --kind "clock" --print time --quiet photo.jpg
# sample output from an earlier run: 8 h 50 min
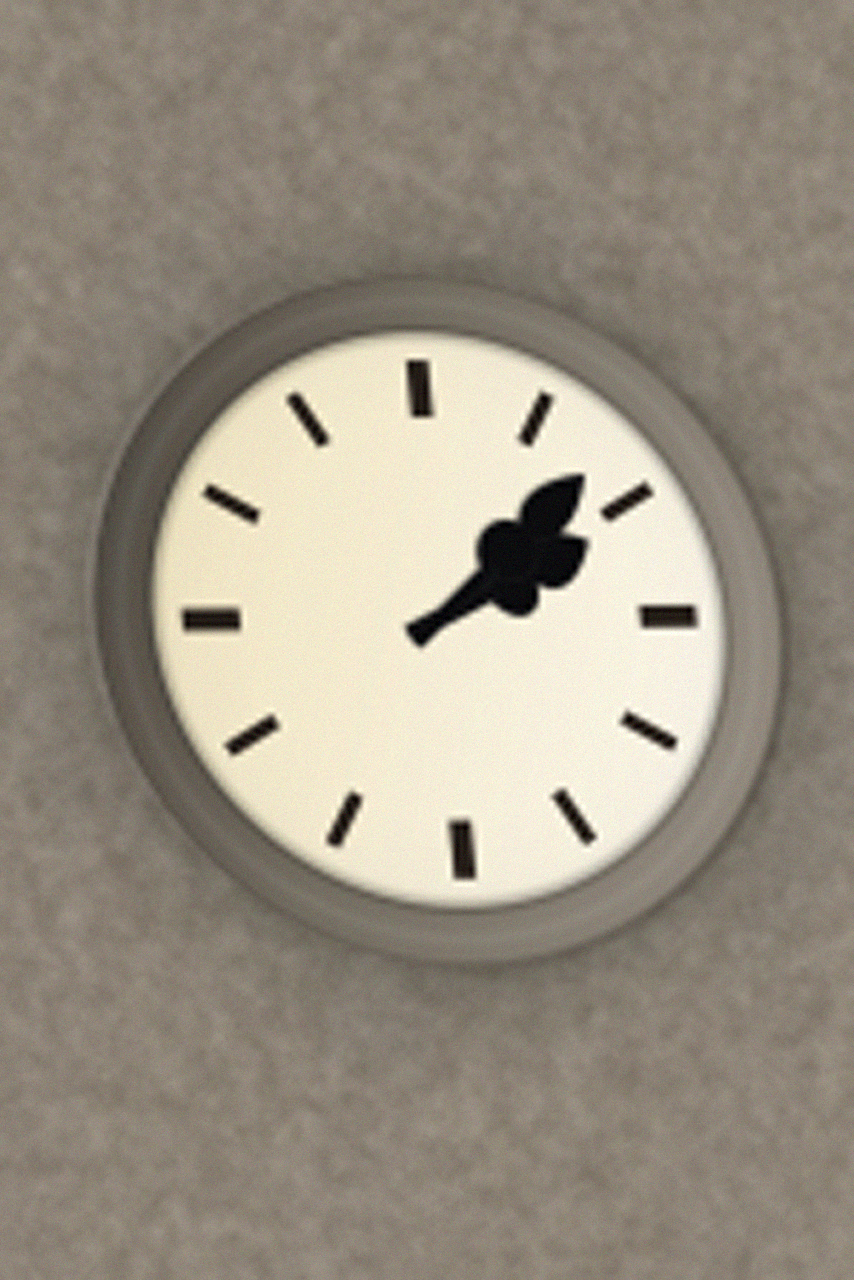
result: 2 h 08 min
